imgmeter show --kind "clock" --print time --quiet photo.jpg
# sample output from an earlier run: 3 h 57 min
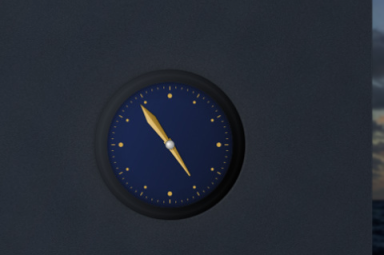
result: 4 h 54 min
